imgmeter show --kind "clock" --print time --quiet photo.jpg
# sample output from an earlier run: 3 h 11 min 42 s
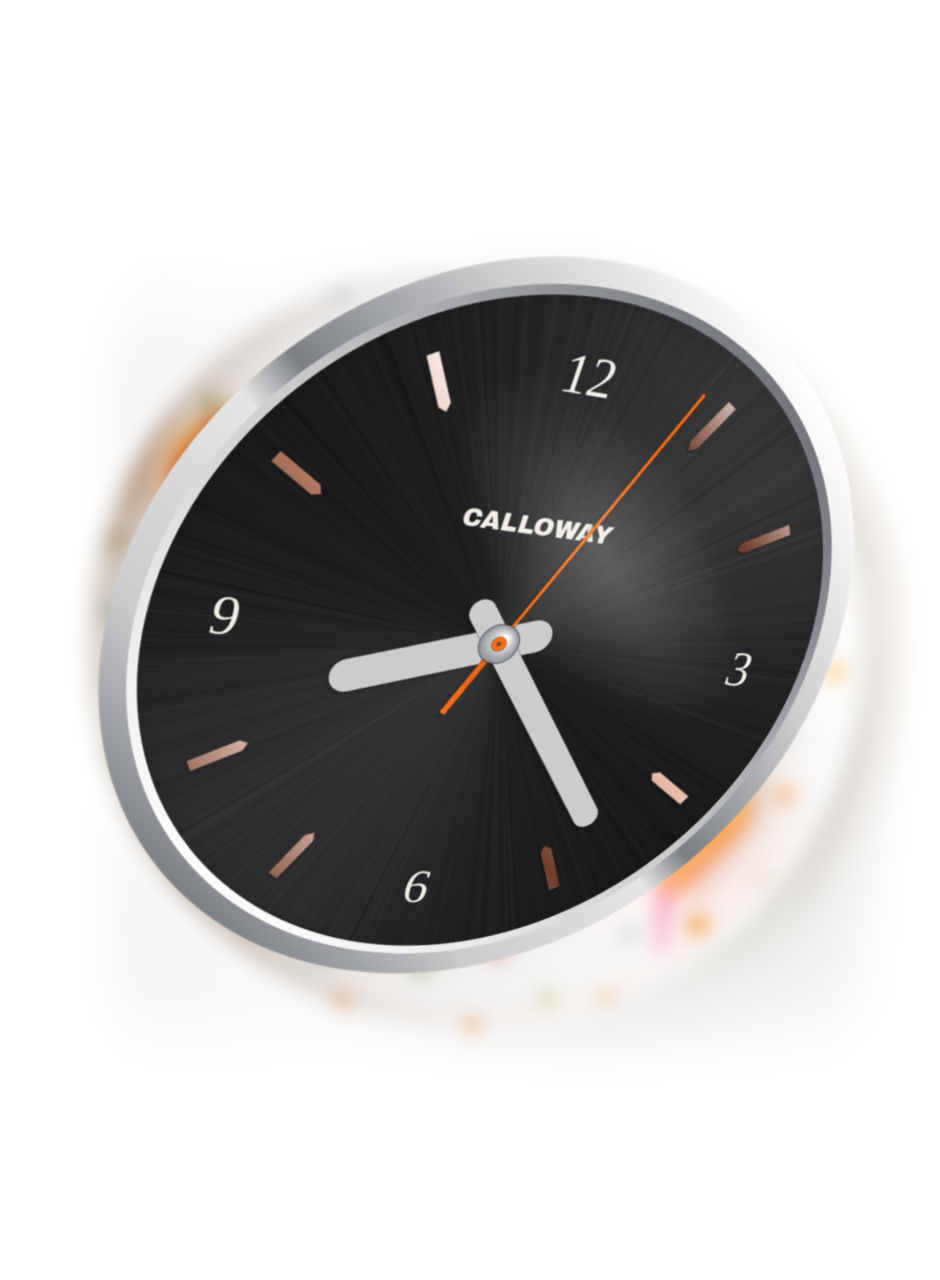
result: 8 h 23 min 04 s
